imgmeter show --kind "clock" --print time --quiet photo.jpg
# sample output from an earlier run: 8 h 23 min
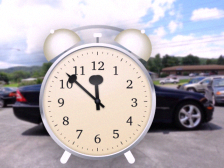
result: 11 h 52 min
